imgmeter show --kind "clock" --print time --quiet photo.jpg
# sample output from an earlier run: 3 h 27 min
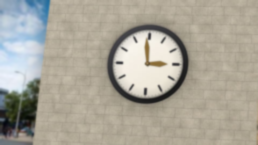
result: 2 h 59 min
